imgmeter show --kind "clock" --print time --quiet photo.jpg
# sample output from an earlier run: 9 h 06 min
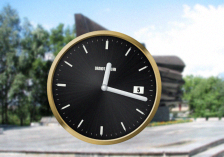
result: 12 h 17 min
